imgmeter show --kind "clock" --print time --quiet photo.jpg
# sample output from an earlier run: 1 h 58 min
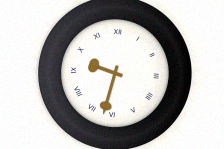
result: 9 h 32 min
